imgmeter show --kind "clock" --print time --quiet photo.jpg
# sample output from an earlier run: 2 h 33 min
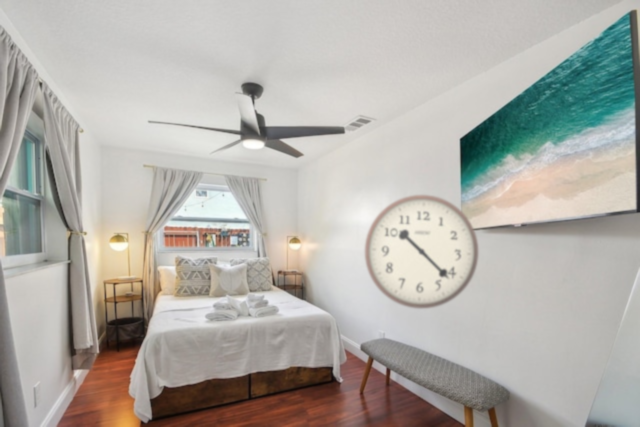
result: 10 h 22 min
